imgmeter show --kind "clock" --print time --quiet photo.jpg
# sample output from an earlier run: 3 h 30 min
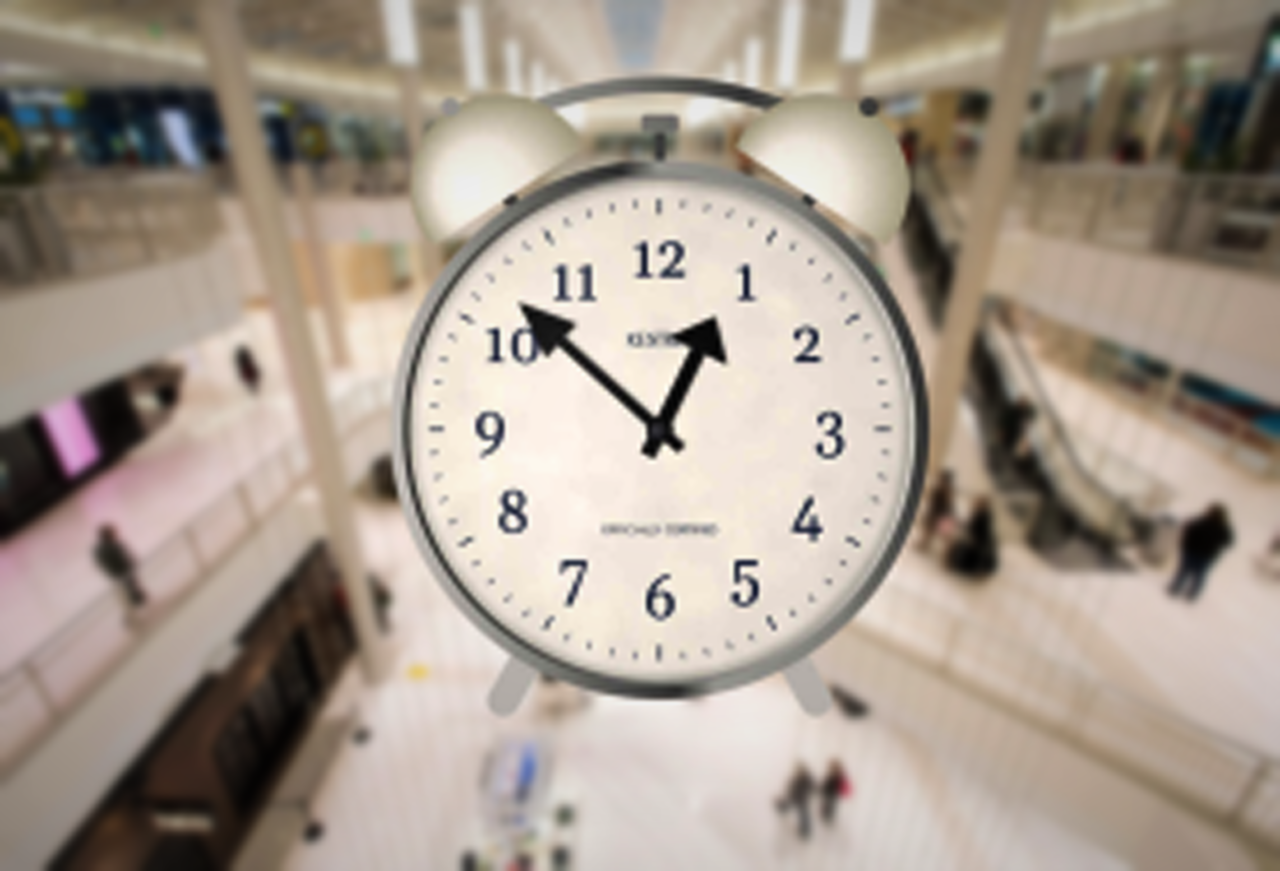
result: 12 h 52 min
